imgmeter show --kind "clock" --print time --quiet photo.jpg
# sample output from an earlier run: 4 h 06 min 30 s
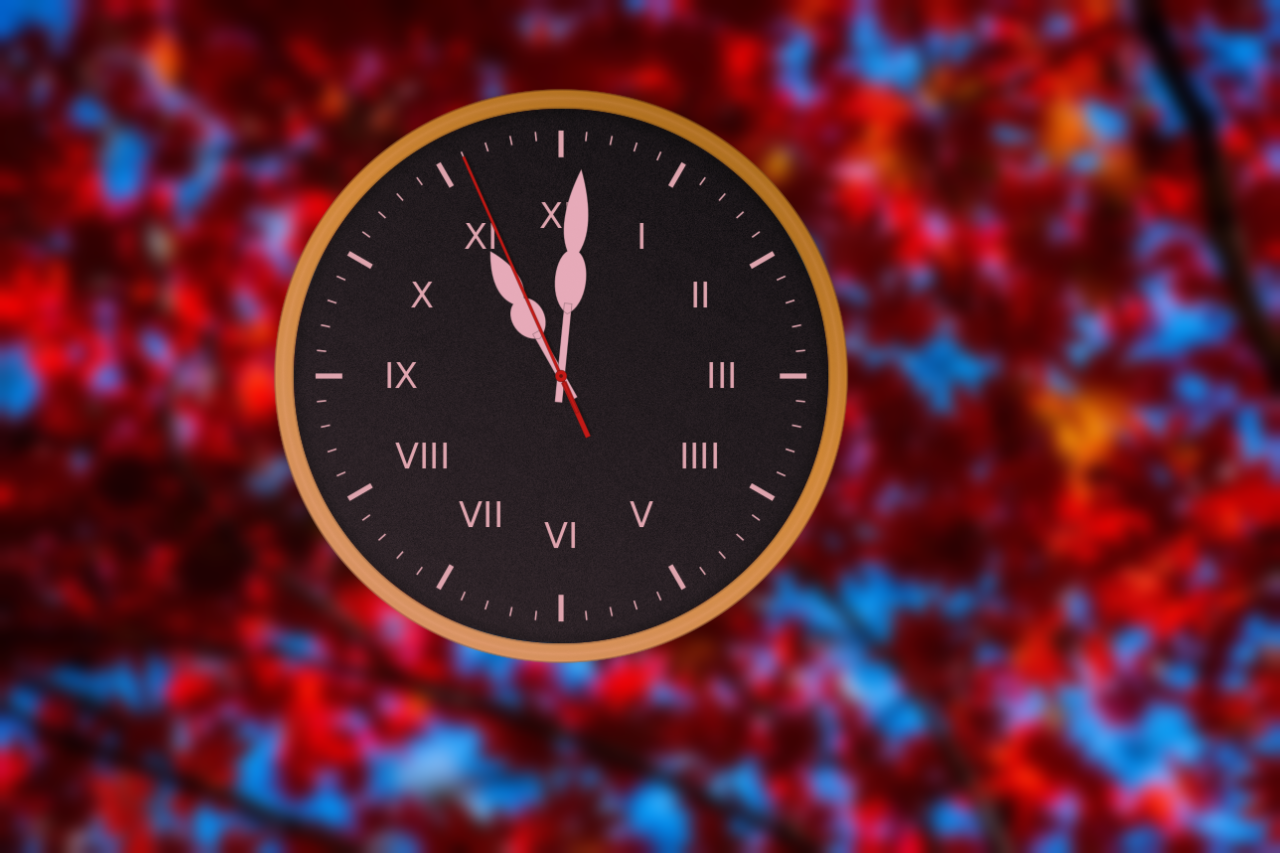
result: 11 h 00 min 56 s
